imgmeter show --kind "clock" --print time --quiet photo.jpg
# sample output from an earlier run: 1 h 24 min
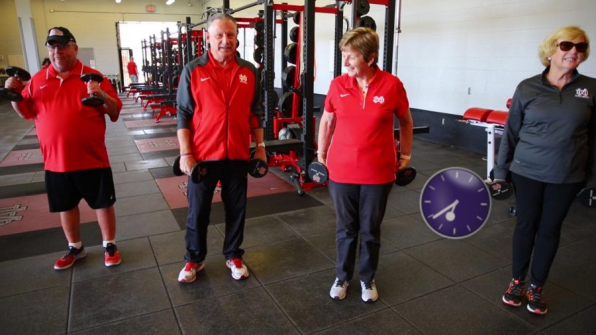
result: 6 h 39 min
